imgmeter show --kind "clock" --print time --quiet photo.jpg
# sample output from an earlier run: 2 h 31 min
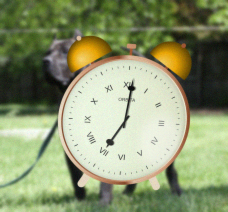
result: 7 h 01 min
